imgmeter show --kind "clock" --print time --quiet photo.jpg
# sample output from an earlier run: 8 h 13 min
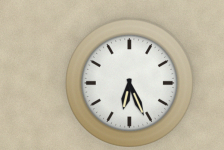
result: 6 h 26 min
